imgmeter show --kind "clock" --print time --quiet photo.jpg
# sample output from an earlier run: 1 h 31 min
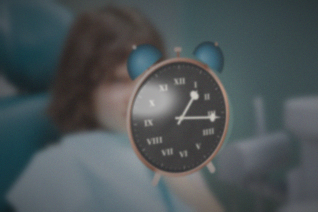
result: 1 h 16 min
